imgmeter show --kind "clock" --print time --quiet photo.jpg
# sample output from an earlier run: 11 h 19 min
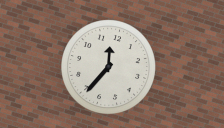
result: 11 h 34 min
